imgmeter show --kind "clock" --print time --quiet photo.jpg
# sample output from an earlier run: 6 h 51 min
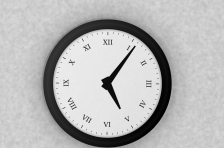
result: 5 h 06 min
